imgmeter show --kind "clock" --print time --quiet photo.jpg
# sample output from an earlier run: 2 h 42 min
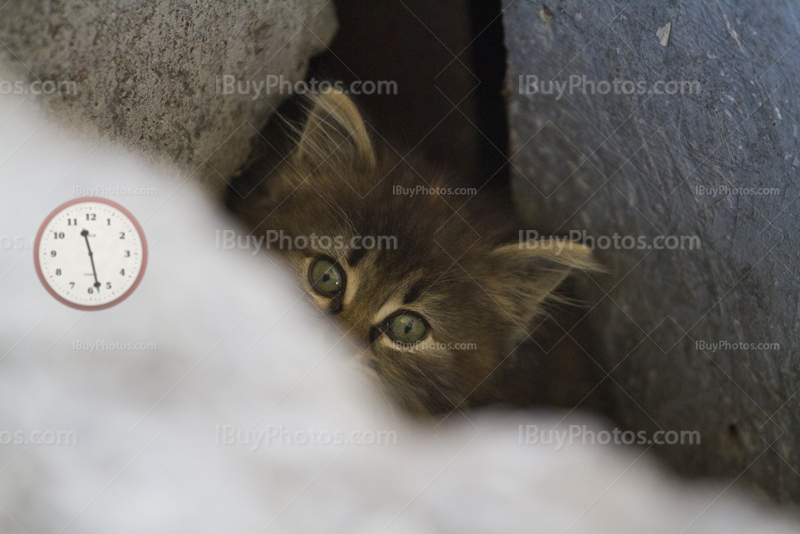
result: 11 h 28 min
